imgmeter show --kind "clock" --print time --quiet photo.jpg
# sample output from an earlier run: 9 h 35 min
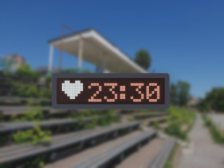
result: 23 h 30 min
